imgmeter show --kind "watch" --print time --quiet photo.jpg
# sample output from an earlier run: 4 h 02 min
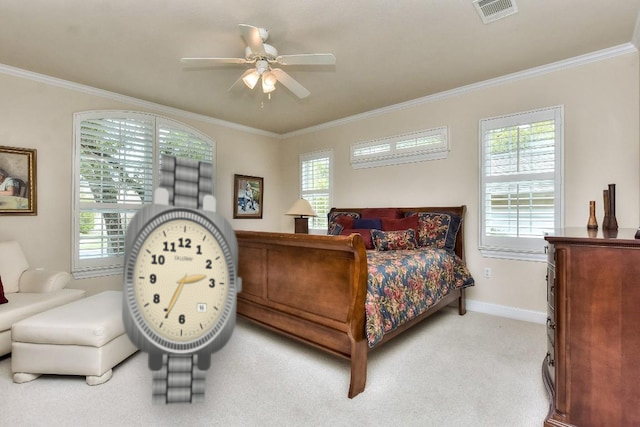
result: 2 h 35 min
